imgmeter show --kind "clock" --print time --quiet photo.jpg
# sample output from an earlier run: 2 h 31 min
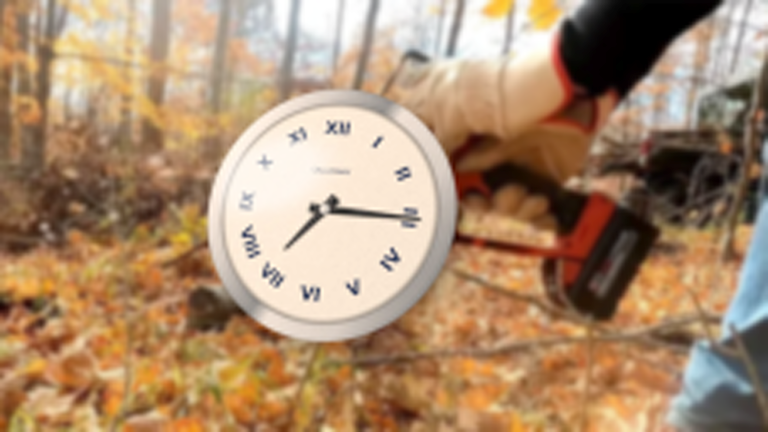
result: 7 h 15 min
